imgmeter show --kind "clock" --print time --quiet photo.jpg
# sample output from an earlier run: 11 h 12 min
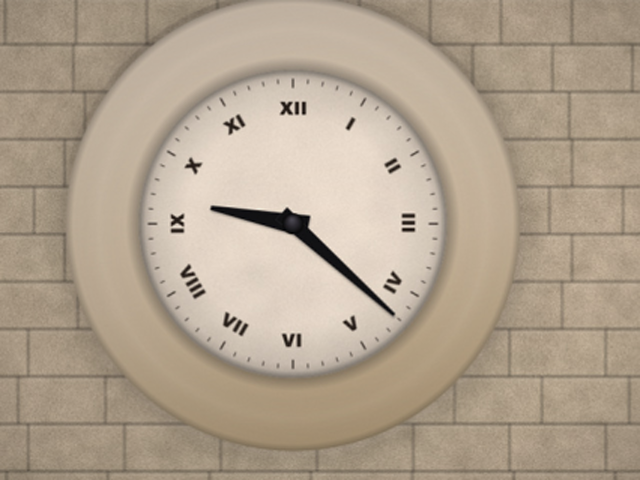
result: 9 h 22 min
